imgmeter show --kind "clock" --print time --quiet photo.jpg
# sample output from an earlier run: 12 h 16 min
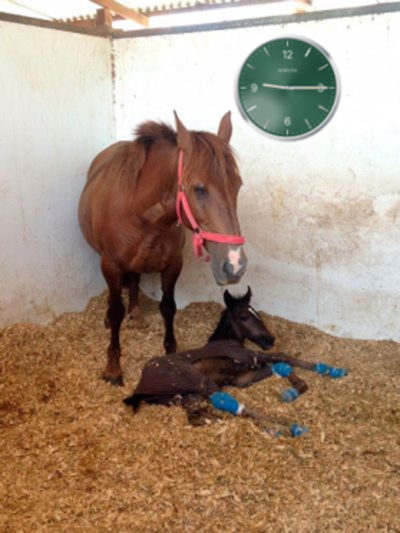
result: 9 h 15 min
